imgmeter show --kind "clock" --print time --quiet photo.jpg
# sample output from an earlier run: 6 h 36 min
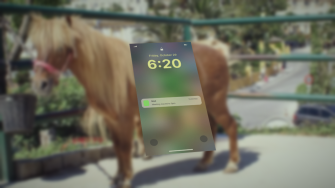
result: 6 h 20 min
